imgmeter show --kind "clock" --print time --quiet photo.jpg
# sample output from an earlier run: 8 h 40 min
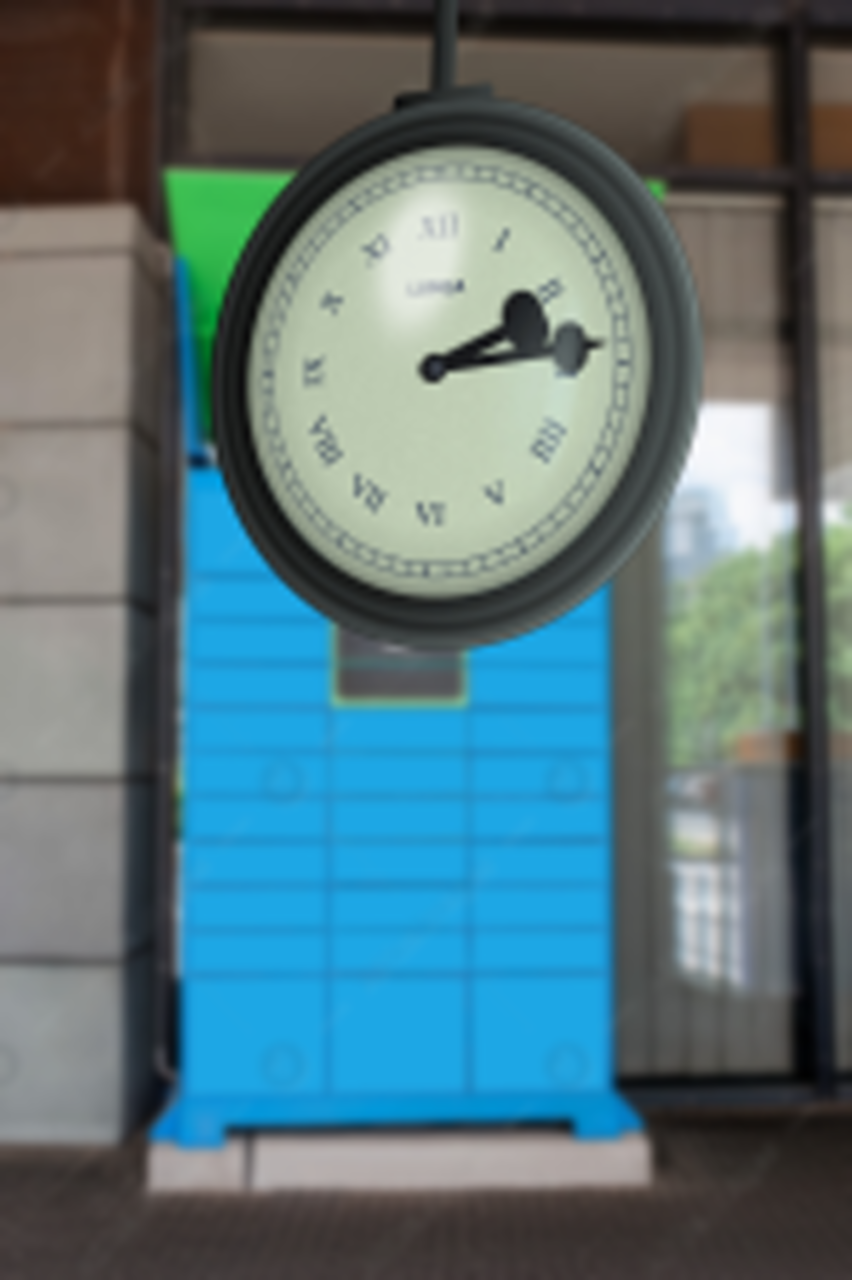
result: 2 h 14 min
